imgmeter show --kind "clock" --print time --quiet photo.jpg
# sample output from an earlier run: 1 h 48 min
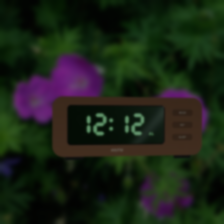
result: 12 h 12 min
